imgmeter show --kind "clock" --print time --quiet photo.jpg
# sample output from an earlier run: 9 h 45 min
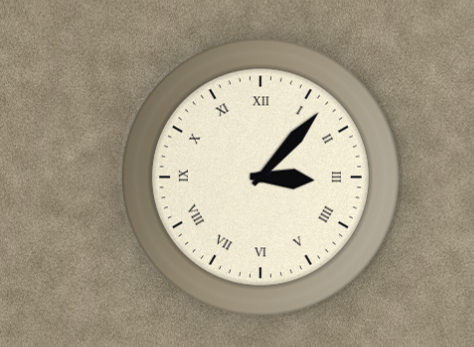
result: 3 h 07 min
